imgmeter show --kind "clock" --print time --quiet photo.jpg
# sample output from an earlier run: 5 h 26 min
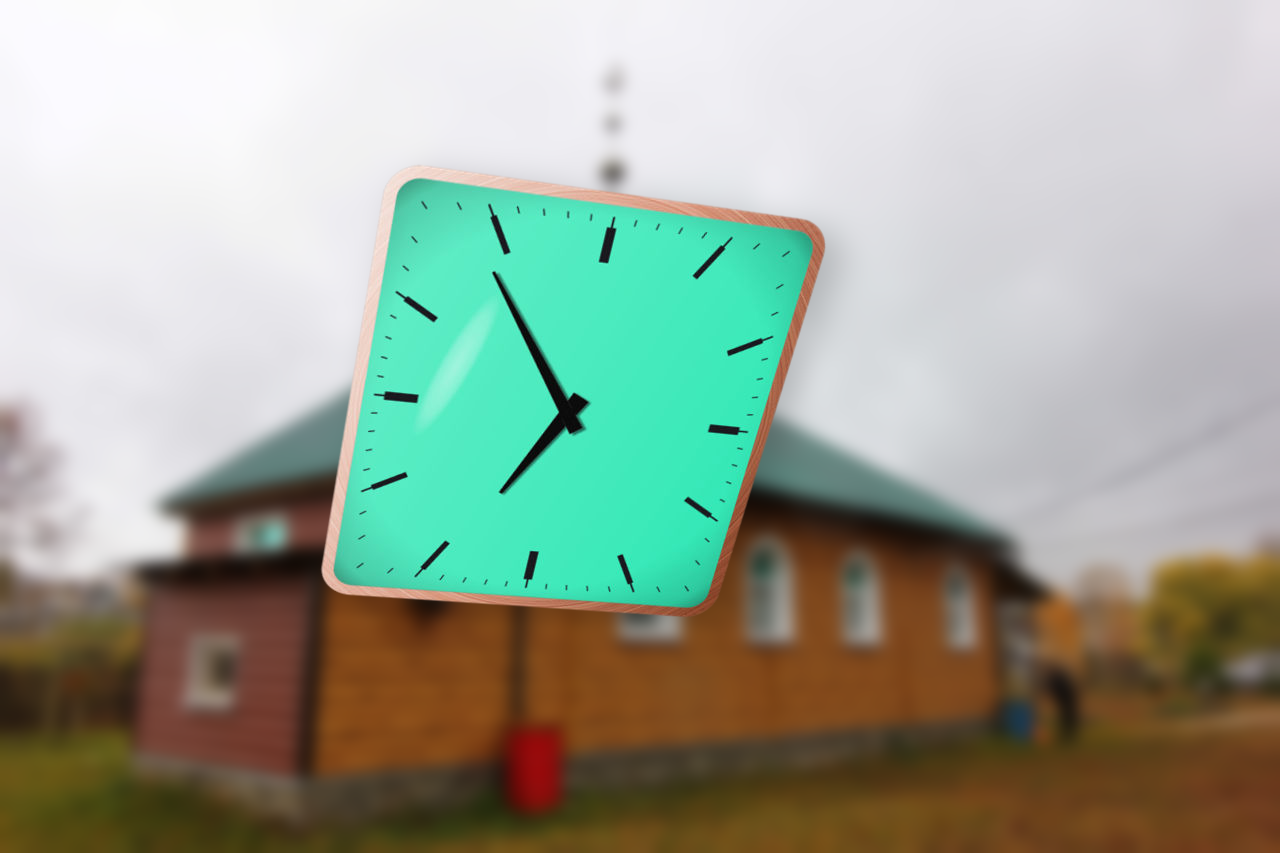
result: 6 h 54 min
